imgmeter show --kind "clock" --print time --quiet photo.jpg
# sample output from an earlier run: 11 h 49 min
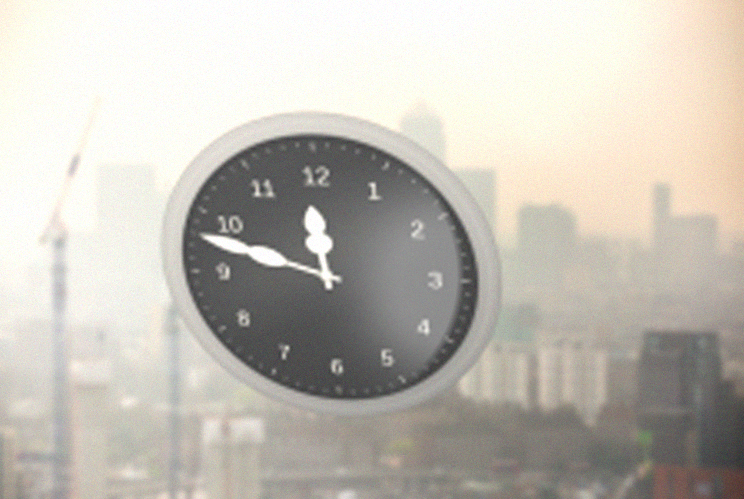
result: 11 h 48 min
